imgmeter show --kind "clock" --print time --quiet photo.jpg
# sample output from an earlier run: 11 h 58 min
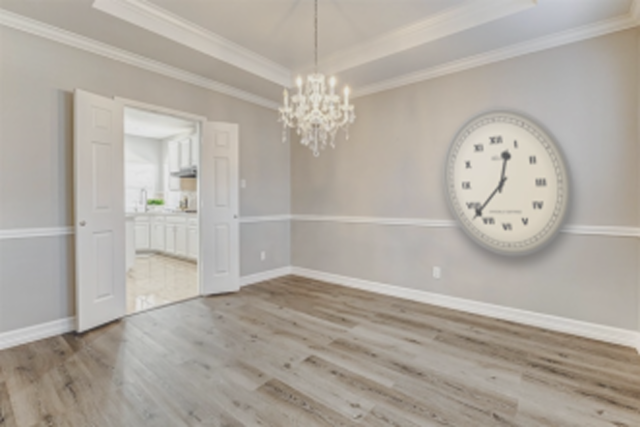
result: 12 h 38 min
